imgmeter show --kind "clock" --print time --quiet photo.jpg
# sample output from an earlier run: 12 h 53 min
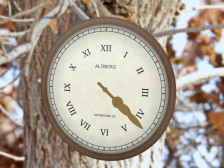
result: 4 h 22 min
